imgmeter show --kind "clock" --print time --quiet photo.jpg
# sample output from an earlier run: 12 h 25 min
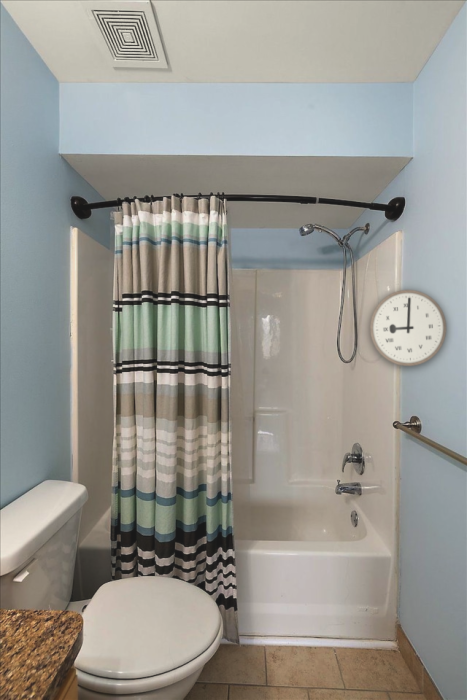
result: 9 h 01 min
